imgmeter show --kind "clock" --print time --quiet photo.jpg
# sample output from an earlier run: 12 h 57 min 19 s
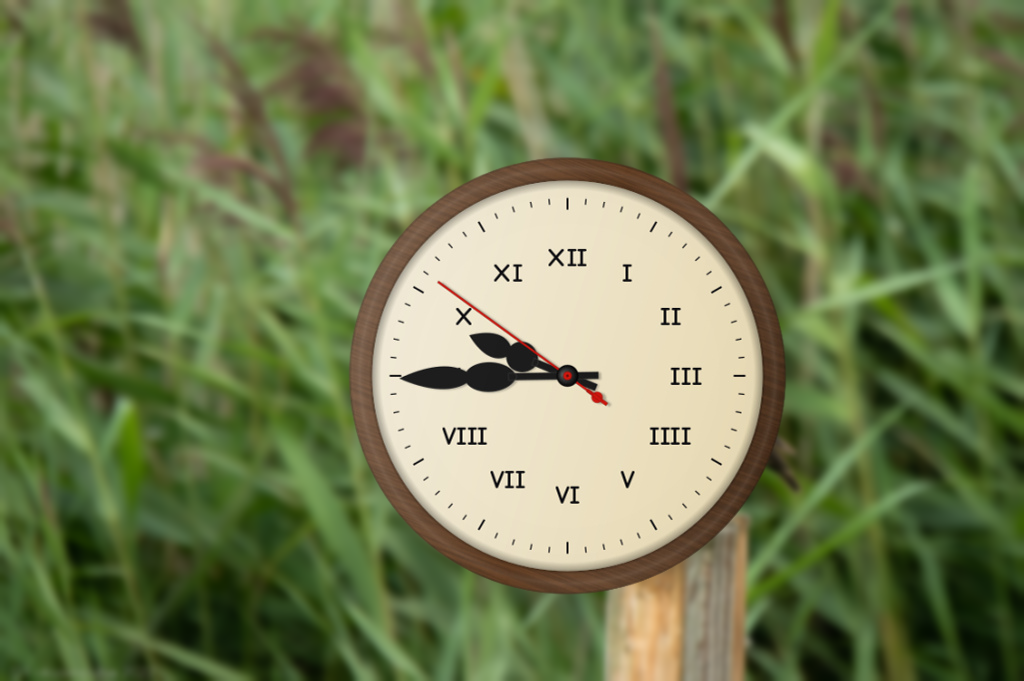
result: 9 h 44 min 51 s
